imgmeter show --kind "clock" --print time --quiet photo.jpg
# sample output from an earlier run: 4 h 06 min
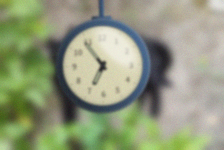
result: 6 h 54 min
